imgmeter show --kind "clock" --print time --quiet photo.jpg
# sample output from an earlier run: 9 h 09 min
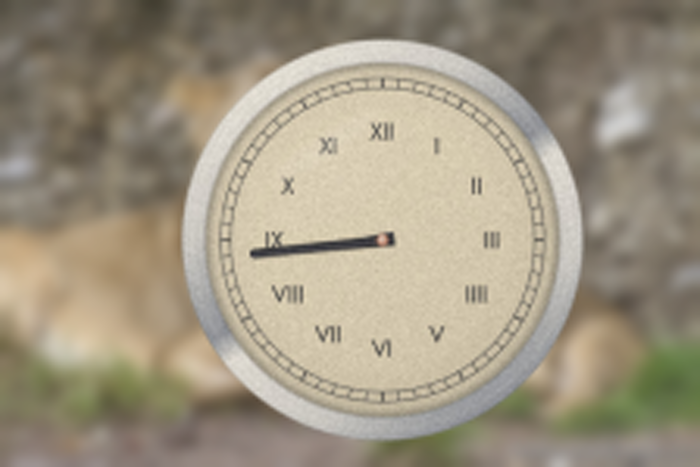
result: 8 h 44 min
